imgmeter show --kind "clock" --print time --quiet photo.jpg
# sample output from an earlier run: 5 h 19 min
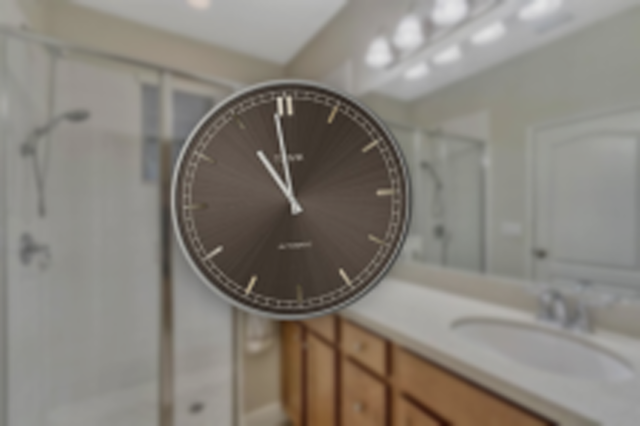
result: 10 h 59 min
